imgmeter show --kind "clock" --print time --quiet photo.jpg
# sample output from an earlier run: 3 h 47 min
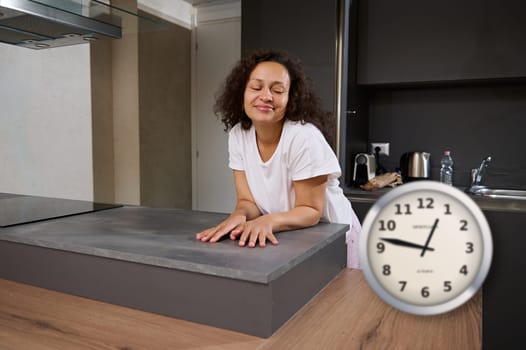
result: 12 h 47 min
